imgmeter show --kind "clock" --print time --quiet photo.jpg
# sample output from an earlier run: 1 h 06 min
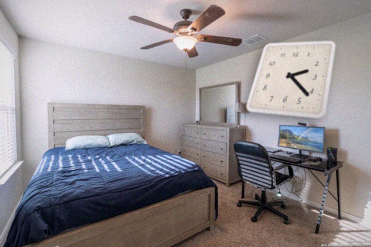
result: 2 h 22 min
